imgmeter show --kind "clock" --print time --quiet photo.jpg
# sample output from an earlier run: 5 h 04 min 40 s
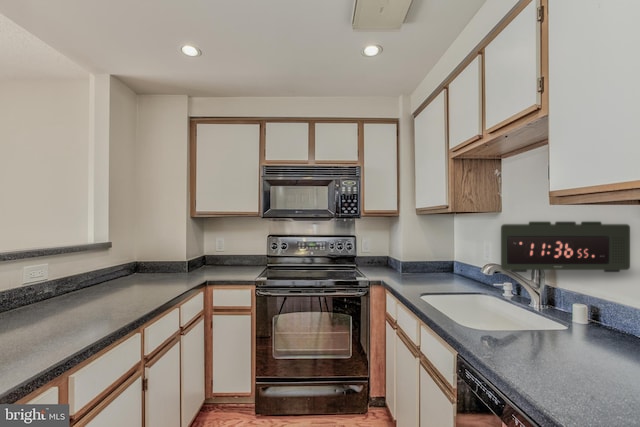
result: 11 h 36 min 55 s
